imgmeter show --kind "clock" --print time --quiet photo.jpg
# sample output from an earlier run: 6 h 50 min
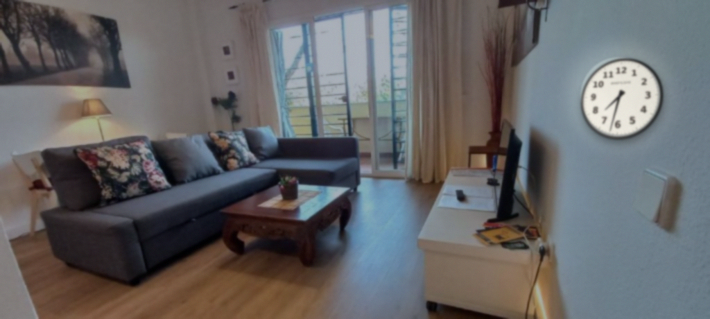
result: 7 h 32 min
